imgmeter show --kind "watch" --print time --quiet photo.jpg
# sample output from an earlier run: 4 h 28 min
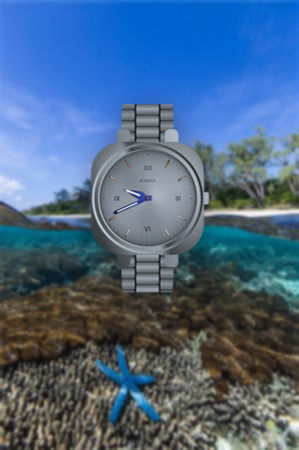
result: 9 h 41 min
